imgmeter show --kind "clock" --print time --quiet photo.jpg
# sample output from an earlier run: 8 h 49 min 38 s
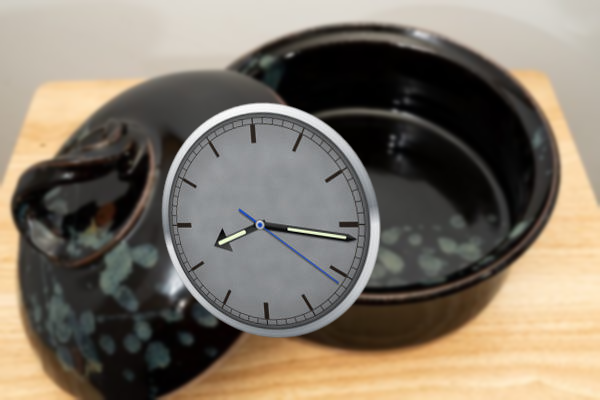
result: 8 h 16 min 21 s
